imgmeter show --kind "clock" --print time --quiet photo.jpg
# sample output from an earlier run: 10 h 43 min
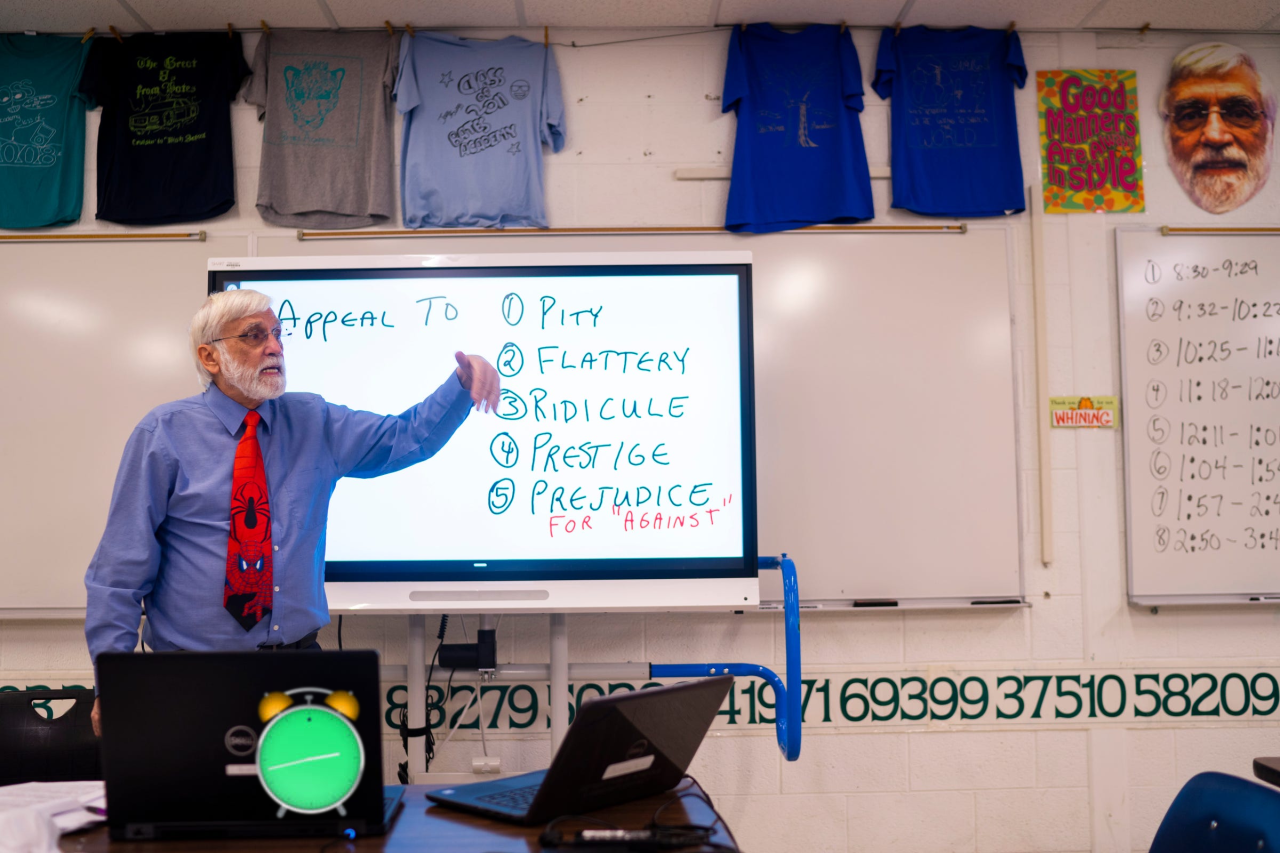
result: 2 h 43 min
